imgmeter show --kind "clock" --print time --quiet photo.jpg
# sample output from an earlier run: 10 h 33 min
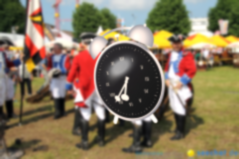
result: 6 h 37 min
